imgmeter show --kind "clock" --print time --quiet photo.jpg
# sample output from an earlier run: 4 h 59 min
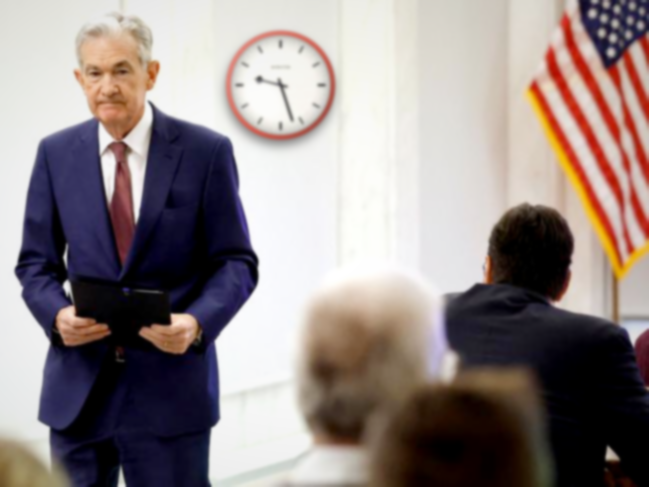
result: 9 h 27 min
